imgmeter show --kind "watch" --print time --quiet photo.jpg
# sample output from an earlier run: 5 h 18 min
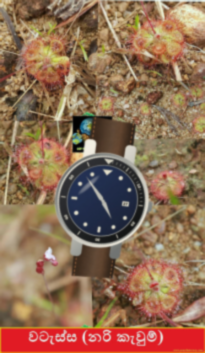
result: 4 h 53 min
